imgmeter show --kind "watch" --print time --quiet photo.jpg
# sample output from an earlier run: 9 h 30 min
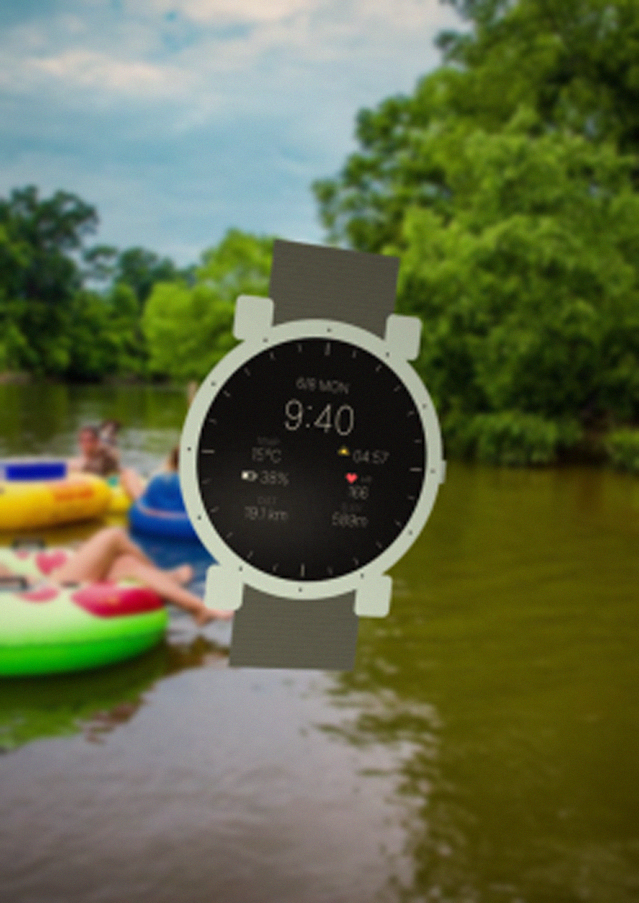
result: 9 h 40 min
